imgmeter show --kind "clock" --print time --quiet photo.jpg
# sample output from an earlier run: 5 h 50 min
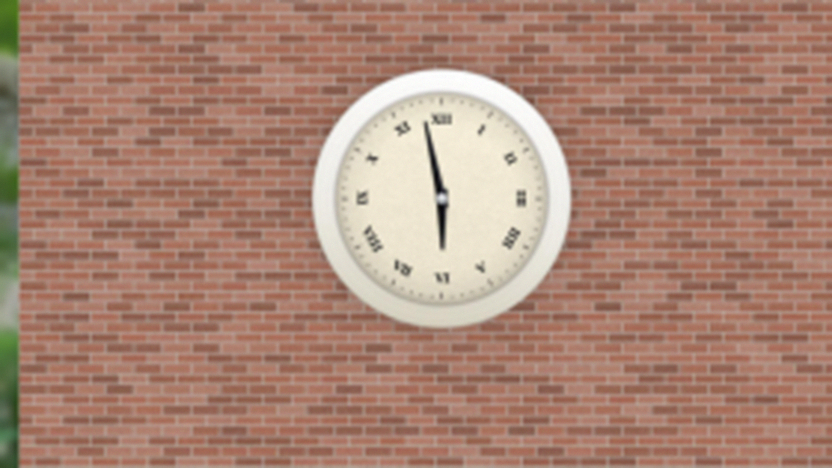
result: 5 h 58 min
